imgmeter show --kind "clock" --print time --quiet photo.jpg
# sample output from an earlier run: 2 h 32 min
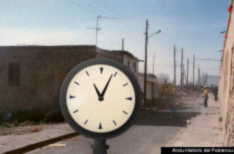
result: 11 h 04 min
